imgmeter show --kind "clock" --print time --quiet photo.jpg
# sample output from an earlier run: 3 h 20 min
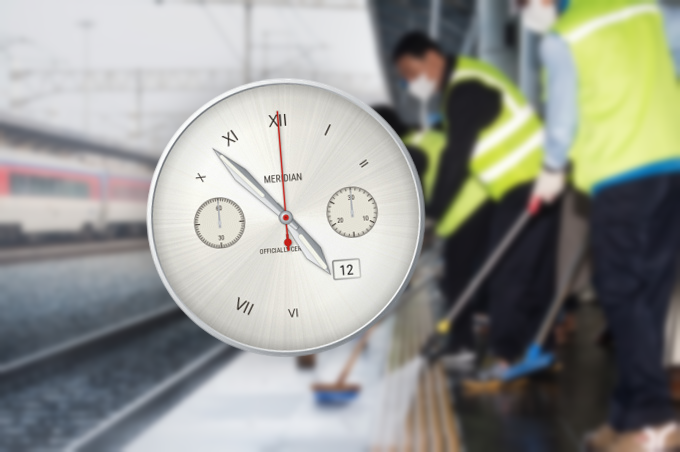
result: 4 h 53 min
